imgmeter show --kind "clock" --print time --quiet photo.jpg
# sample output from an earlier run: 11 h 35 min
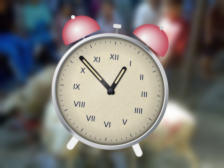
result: 12 h 52 min
